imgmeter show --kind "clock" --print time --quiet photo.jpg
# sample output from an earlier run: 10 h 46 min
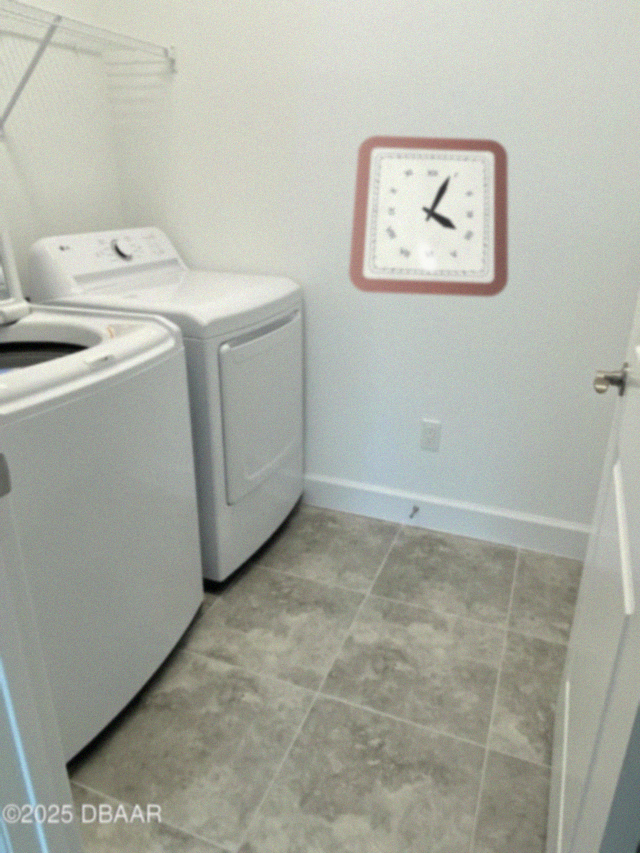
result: 4 h 04 min
